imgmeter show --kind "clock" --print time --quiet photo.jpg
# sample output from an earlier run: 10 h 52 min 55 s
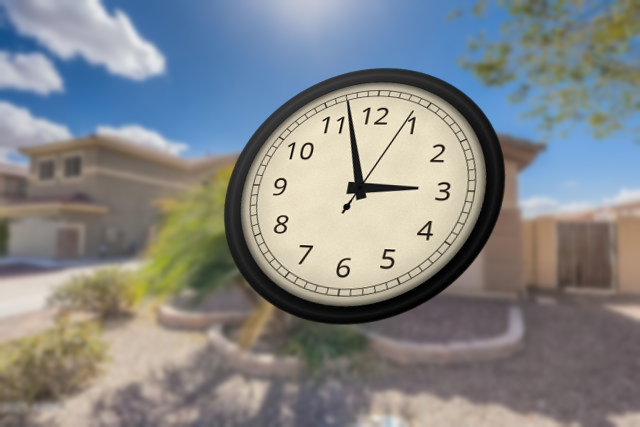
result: 2 h 57 min 04 s
